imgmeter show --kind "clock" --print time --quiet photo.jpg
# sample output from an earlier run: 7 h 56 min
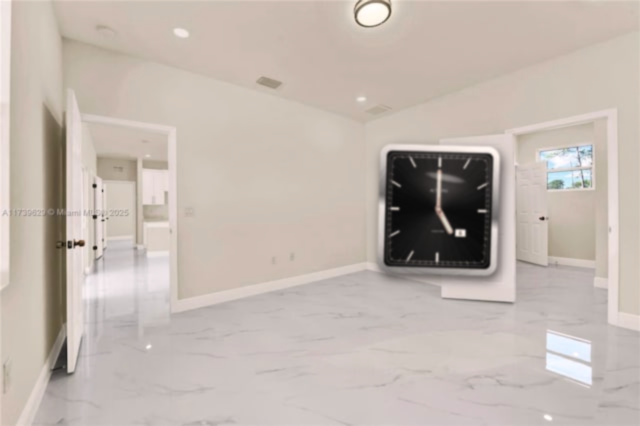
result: 5 h 00 min
